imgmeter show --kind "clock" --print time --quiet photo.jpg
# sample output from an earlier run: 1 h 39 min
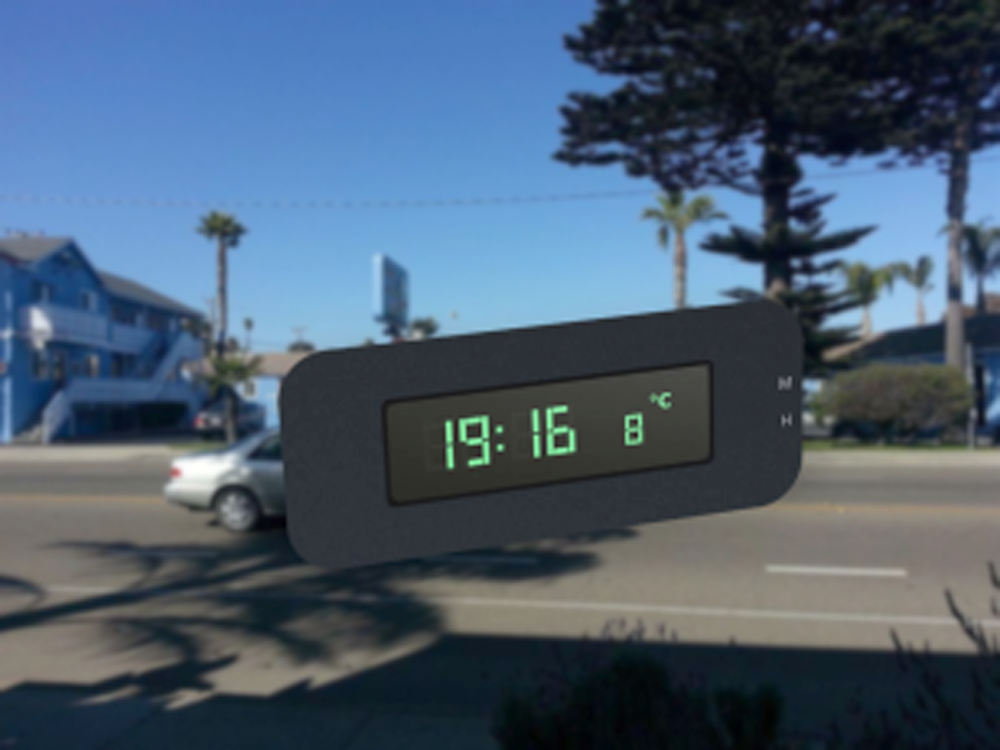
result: 19 h 16 min
